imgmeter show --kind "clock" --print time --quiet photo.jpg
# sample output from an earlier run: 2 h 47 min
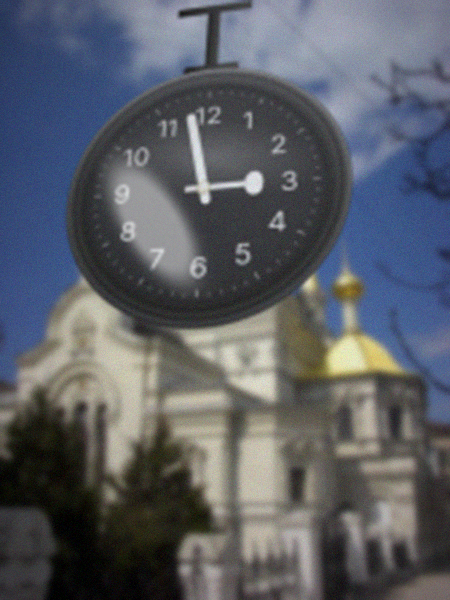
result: 2 h 58 min
